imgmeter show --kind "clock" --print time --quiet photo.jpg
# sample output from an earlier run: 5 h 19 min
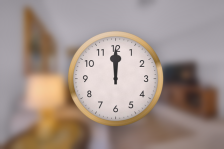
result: 12 h 00 min
